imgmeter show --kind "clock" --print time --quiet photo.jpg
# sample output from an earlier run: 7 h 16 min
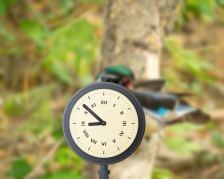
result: 8 h 52 min
